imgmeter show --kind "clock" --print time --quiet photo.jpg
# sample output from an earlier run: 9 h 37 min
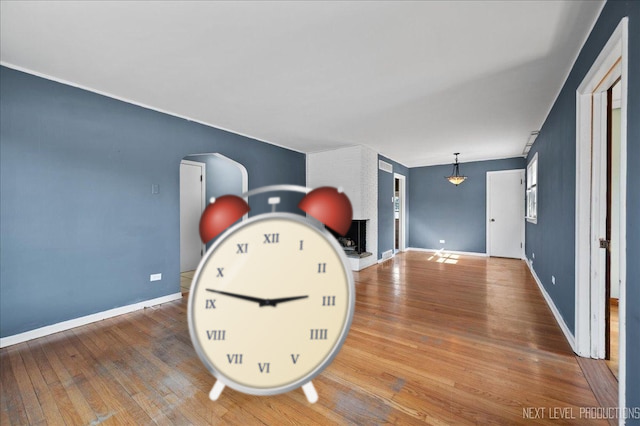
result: 2 h 47 min
